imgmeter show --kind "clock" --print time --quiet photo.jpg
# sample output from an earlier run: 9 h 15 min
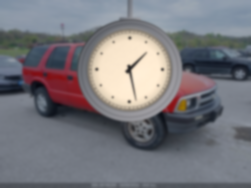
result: 1 h 28 min
